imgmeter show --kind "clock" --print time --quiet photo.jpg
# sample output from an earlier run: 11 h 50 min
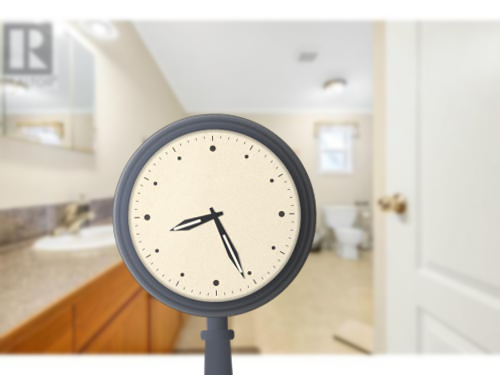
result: 8 h 26 min
